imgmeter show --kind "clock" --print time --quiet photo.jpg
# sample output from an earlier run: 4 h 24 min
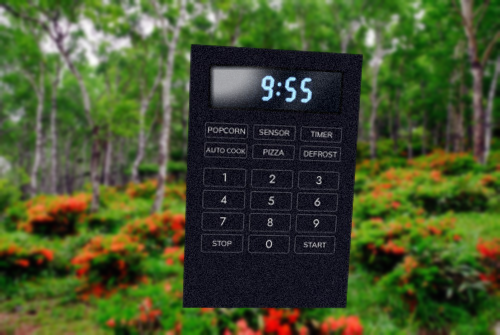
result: 9 h 55 min
